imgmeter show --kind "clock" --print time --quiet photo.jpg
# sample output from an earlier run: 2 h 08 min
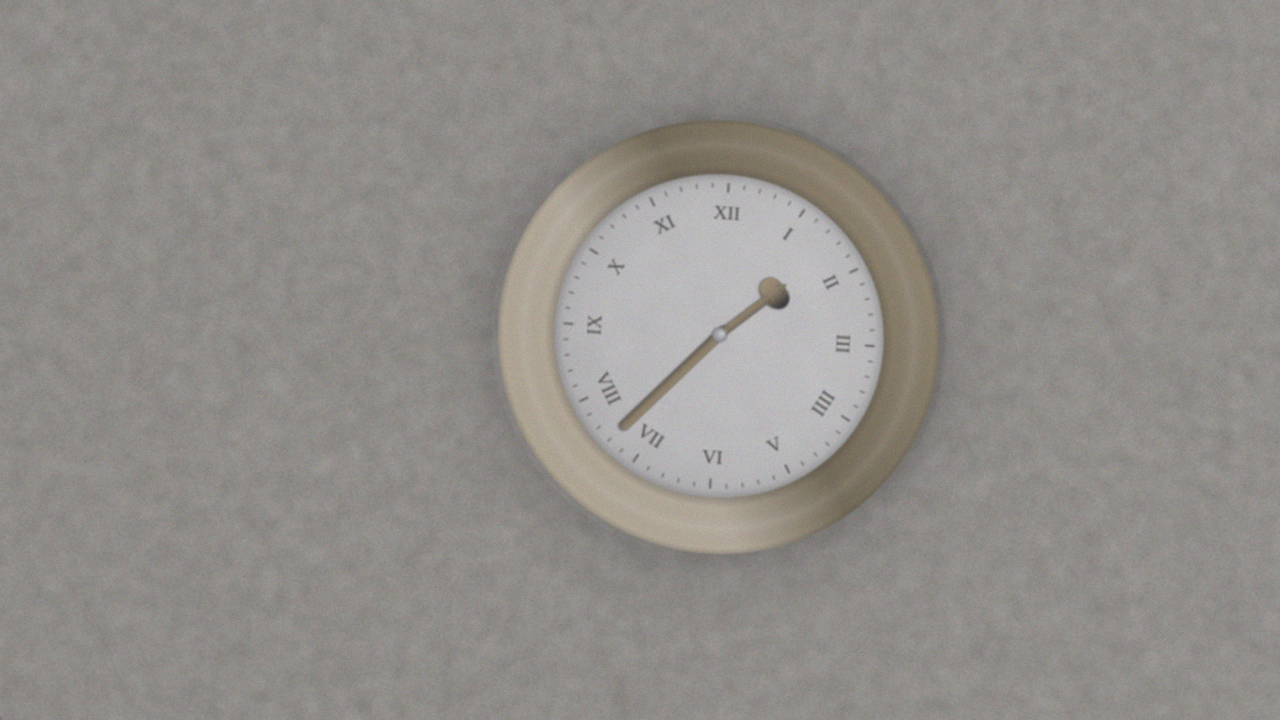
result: 1 h 37 min
